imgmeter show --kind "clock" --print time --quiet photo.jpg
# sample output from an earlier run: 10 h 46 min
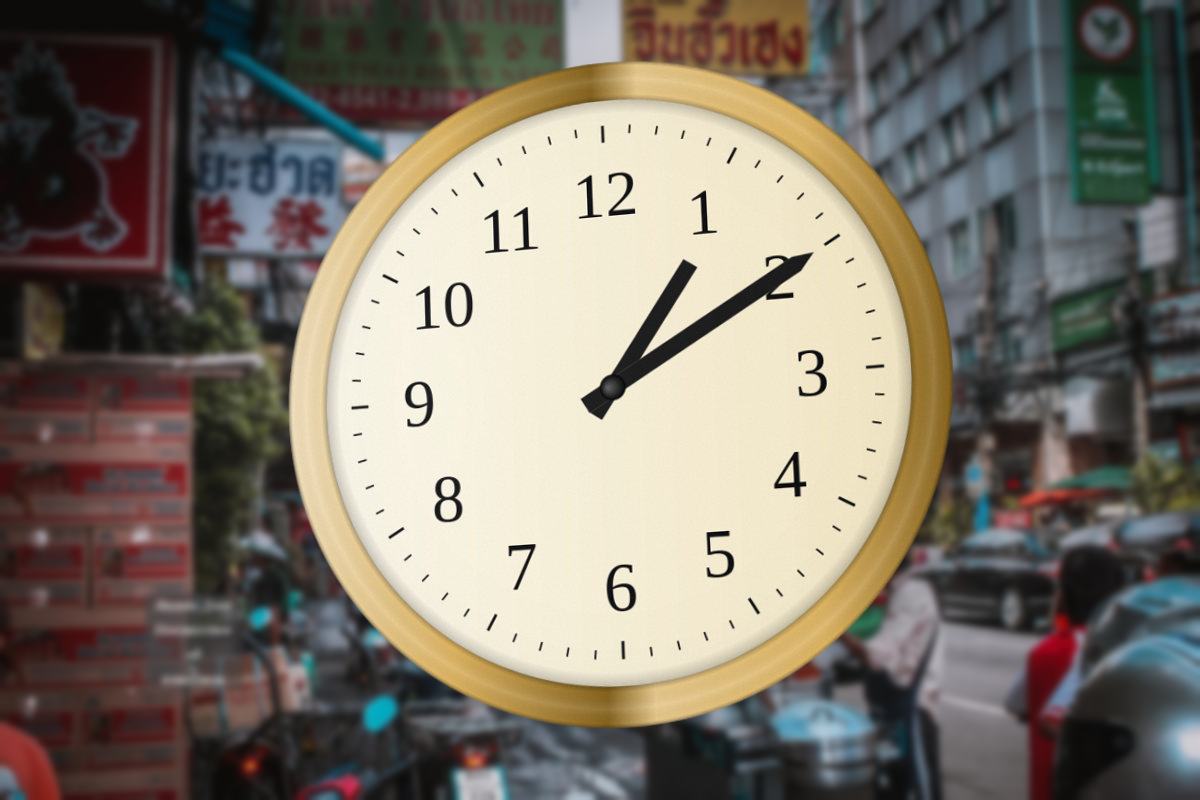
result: 1 h 10 min
